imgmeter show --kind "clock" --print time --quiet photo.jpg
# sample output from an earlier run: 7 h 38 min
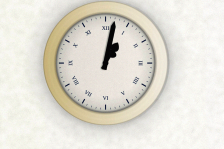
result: 1 h 02 min
